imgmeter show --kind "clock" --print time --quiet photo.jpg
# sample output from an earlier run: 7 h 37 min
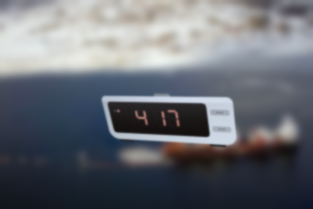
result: 4 h 17 min
